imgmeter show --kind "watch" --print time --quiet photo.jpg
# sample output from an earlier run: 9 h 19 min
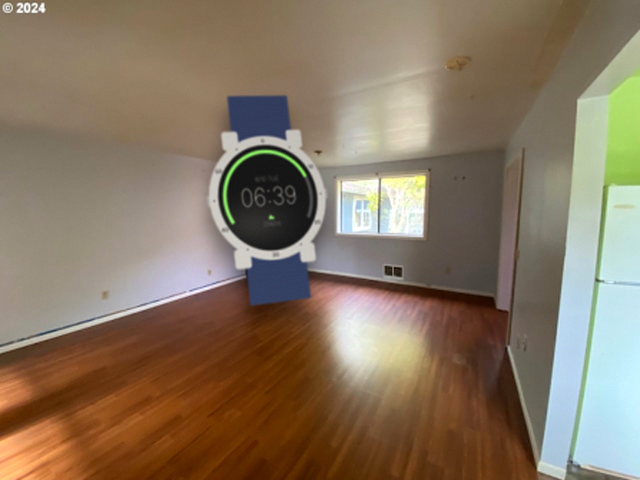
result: 6 h 39 min
